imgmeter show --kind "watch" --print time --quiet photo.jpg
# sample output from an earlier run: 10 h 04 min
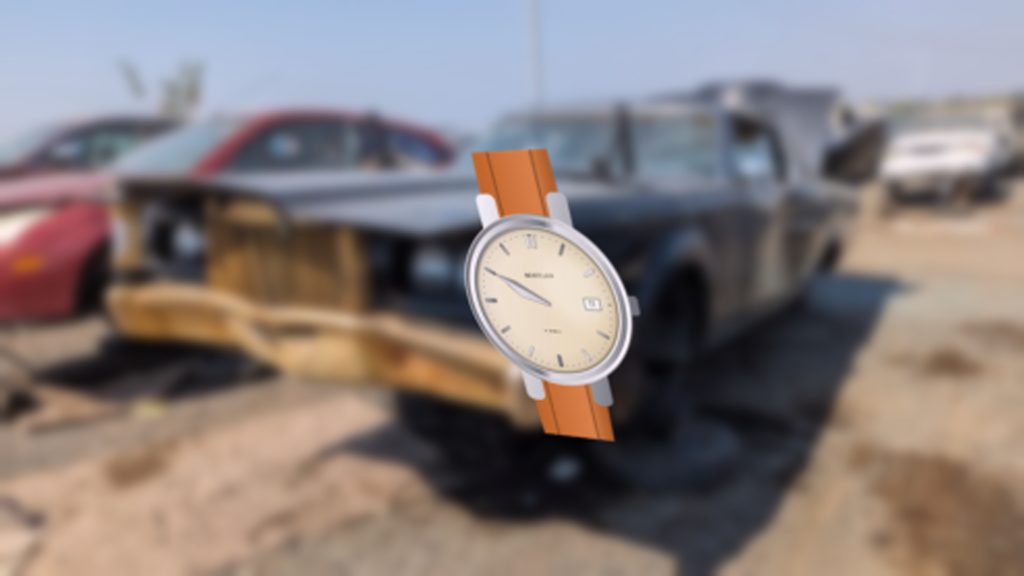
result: 9 h 50 min
